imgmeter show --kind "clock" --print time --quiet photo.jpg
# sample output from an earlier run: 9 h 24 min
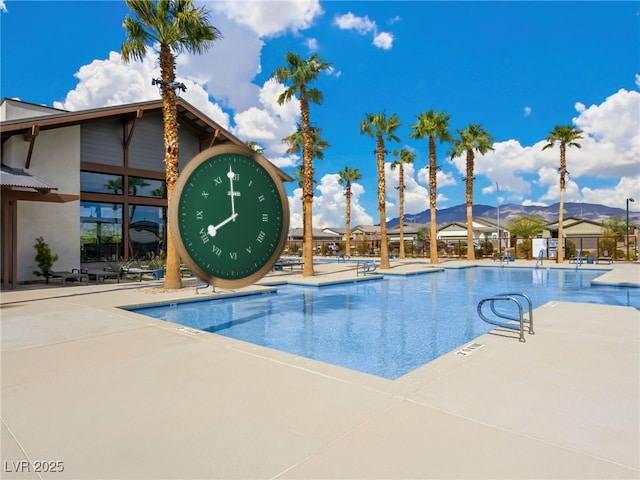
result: 7 h 59 min
